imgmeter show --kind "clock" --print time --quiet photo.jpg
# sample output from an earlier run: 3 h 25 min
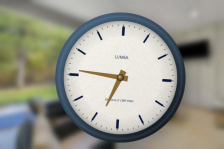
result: 6 h 46 min
